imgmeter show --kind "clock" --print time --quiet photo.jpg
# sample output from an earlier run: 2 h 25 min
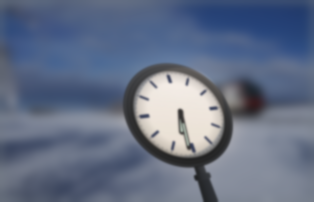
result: 6 h 31 min
